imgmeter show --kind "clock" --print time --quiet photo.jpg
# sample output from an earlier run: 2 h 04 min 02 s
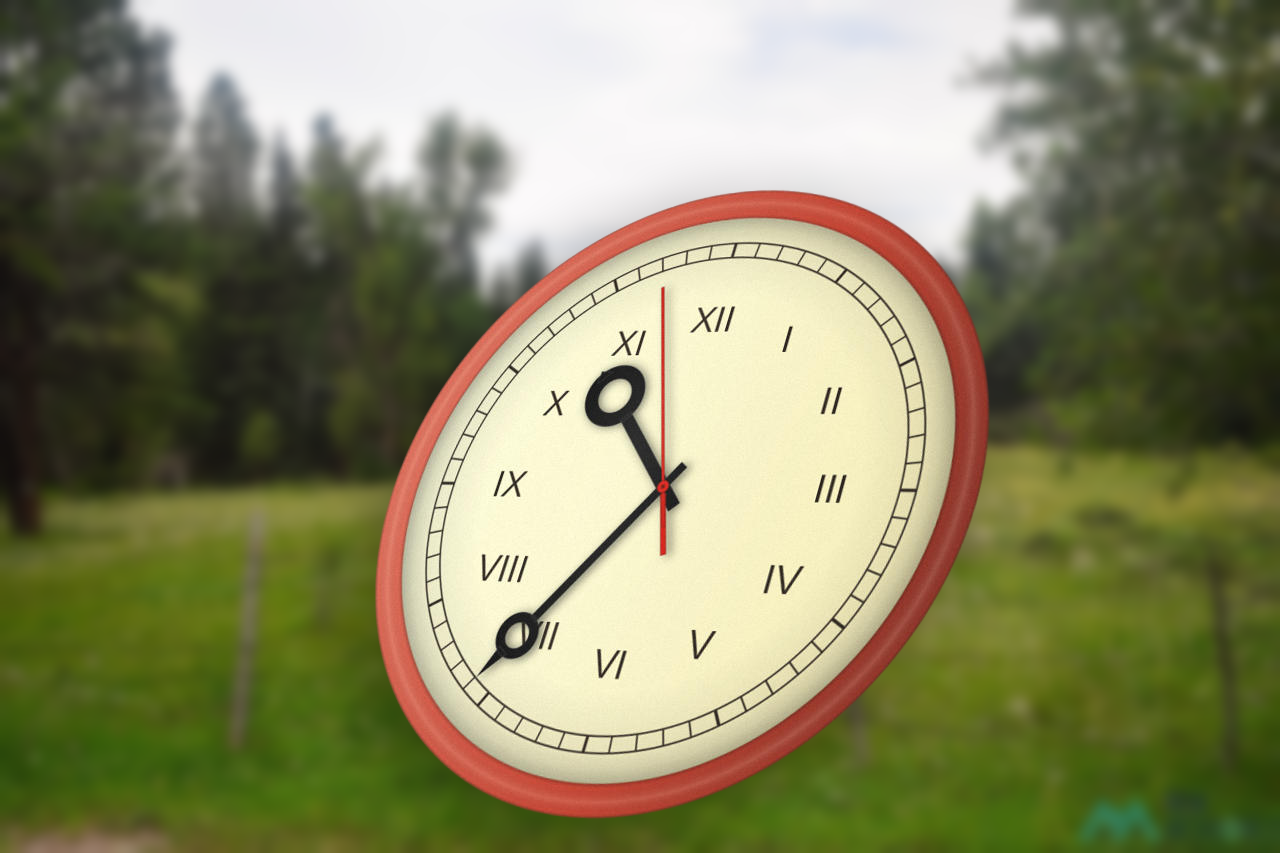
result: 10 h 35 min 57 s
